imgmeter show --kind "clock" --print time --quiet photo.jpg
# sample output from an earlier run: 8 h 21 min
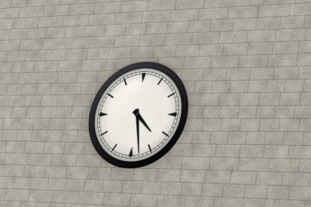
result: 4 h 28 min
